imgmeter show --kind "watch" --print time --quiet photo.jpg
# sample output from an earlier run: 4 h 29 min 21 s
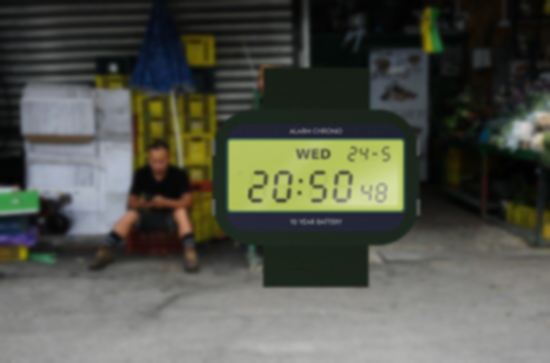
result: 20 h 50 min 48 s
